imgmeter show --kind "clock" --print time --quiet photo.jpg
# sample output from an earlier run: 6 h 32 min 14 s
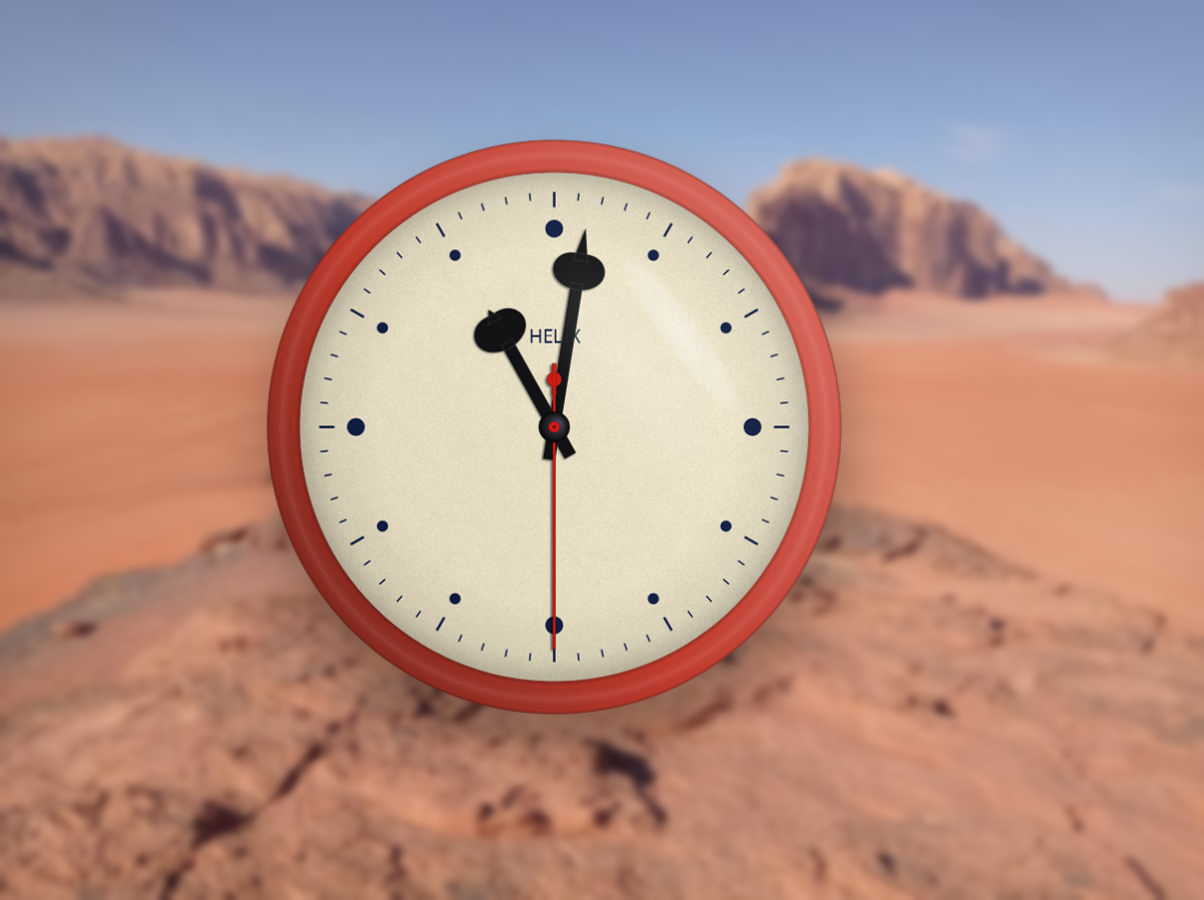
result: 11 h 01 min 30 s
